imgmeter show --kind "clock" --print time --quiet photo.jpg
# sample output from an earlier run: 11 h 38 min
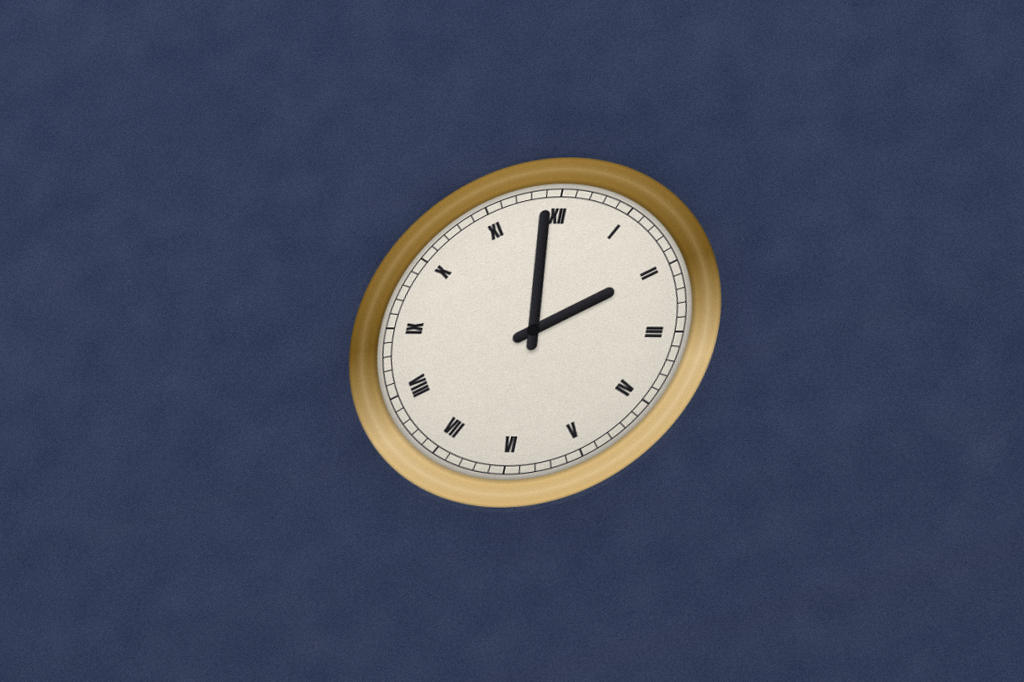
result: 1 h 59 min
